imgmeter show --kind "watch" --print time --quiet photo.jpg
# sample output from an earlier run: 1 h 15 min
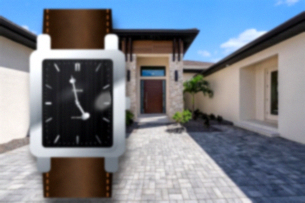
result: 4 h 58 min
